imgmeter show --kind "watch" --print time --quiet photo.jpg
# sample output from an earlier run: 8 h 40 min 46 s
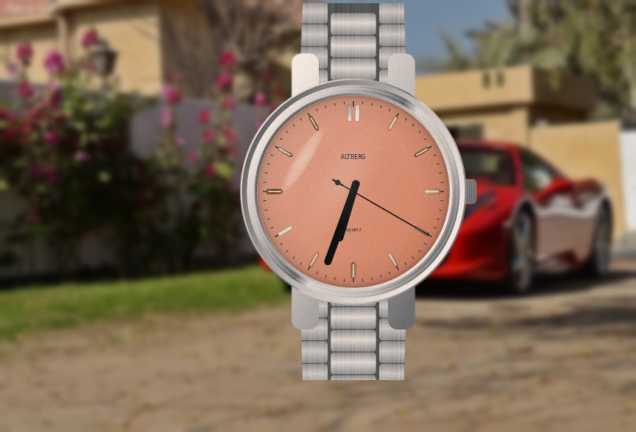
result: 6 h 33 min 20 s
